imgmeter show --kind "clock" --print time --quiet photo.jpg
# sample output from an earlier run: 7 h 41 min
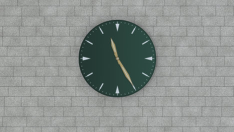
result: 11 h 25 min
